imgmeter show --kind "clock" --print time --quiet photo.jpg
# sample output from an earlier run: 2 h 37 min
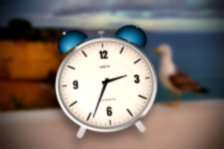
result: 2 h 34 min
